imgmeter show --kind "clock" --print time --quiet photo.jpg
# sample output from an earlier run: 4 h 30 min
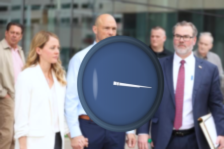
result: 3 h 16 min
